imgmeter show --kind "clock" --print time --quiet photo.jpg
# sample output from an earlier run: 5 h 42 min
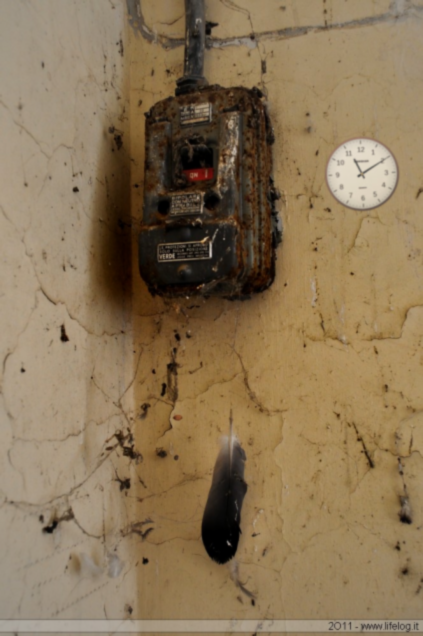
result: 11 h 10 min
